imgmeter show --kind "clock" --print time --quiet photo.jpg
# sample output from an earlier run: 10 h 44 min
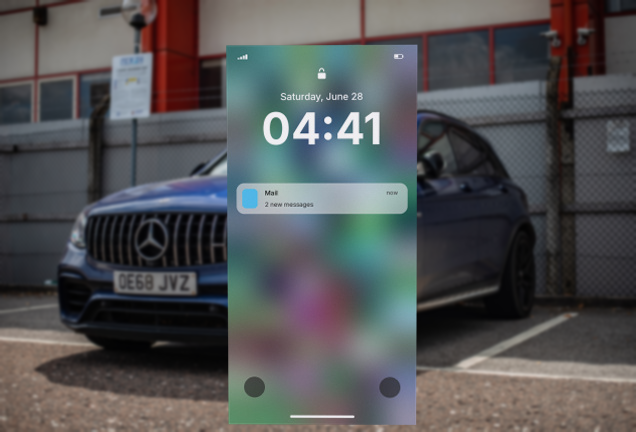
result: 4 h 41 min
